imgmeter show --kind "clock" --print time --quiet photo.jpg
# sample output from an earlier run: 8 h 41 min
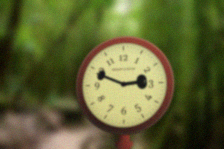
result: 2 h 49 min
